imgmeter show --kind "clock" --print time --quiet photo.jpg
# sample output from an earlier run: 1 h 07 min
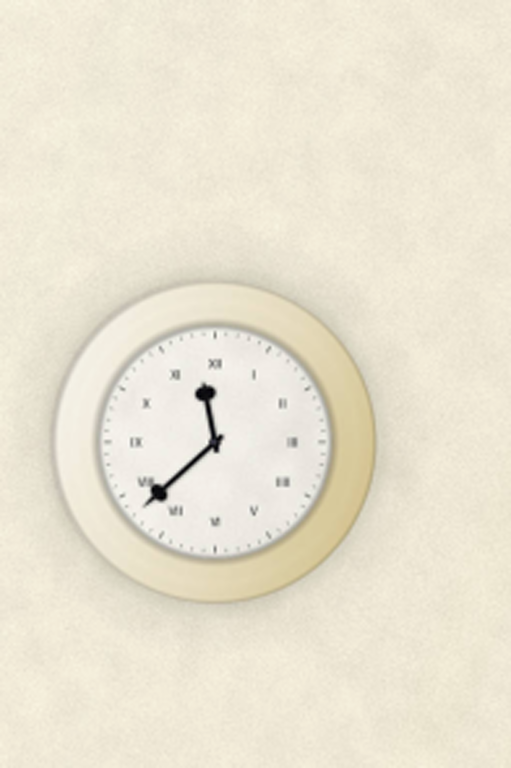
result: 11 h 38 min
